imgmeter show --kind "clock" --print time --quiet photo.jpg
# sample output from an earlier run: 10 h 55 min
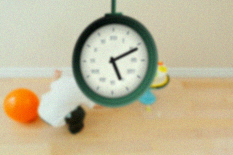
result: 5 h 11 min
